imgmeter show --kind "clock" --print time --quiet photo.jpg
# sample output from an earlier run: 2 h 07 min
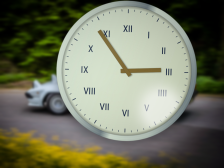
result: 2 h 54 min
